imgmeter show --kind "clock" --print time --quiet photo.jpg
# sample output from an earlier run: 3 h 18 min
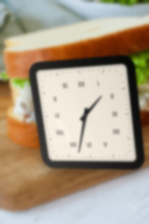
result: 1 h 33 min
